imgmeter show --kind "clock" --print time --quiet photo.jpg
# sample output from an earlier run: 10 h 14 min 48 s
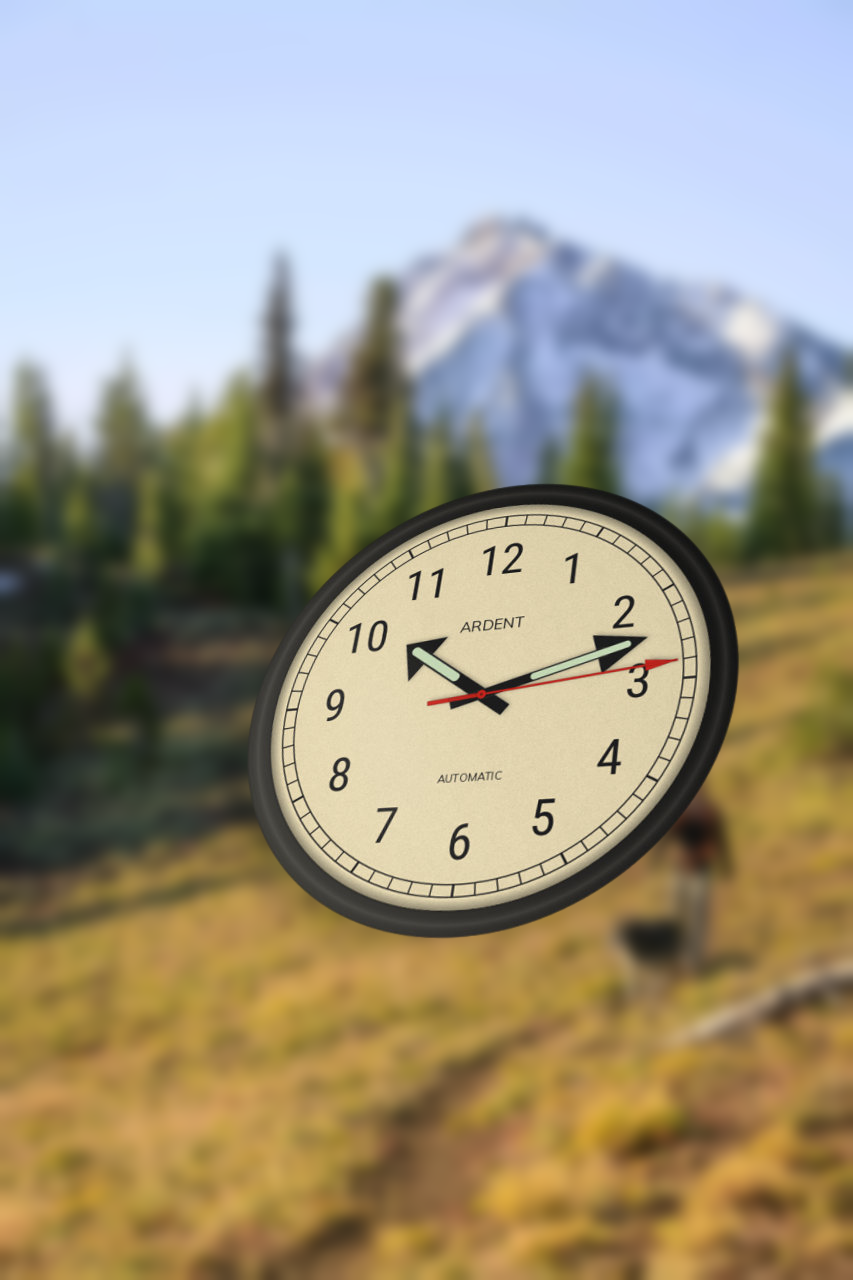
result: 10 h 12 min 14 s
